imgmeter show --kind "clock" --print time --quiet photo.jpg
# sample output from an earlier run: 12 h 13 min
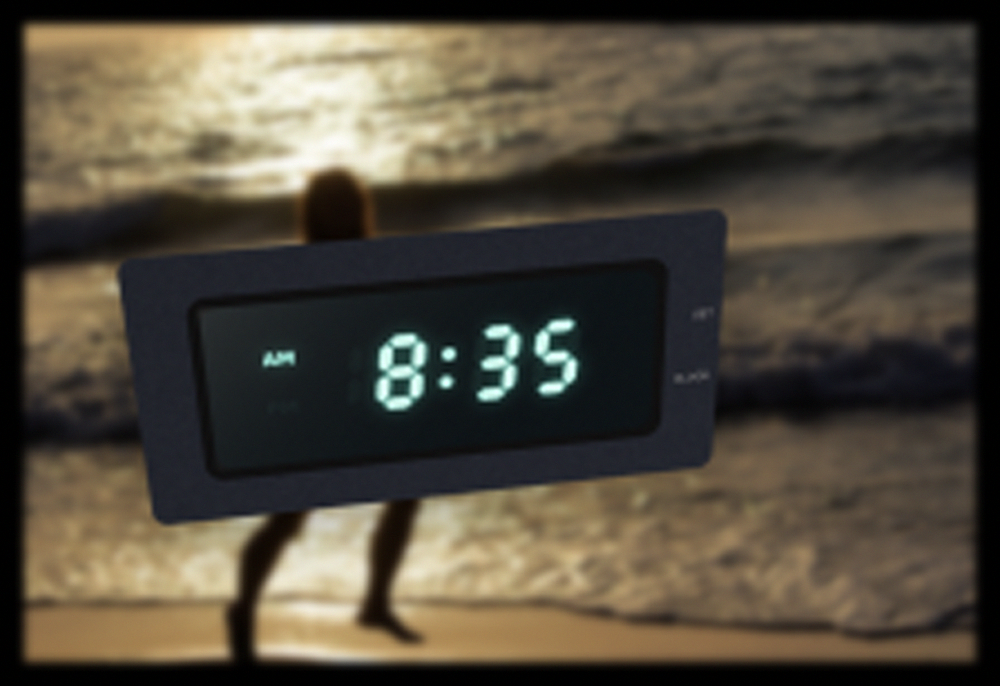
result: 8 h 35 min
